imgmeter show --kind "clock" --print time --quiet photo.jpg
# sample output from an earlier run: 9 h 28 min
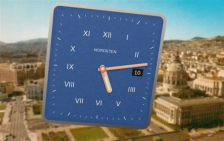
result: 5 h 13 min
